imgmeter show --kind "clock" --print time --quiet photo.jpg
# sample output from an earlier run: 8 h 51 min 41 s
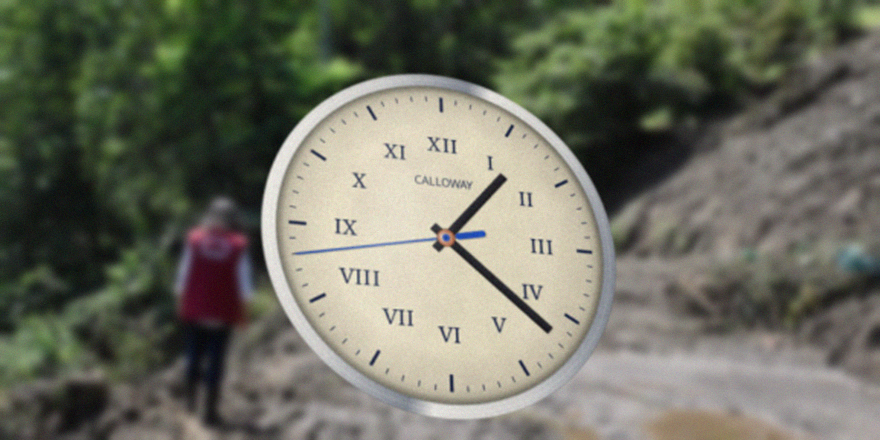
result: 1 h 21 min 43 s
